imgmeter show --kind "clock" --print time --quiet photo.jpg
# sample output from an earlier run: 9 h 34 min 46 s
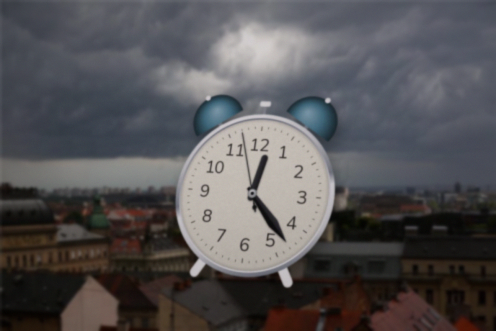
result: 12 h 22 min 57 s
